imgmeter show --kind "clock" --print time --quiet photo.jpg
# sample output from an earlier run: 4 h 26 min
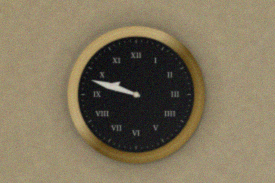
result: 9 h 48 min
